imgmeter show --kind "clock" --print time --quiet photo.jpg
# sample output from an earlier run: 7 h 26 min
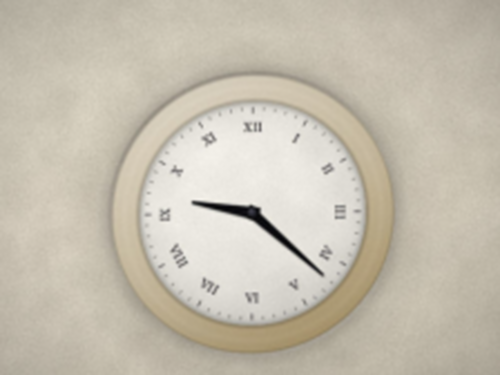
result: 9 h 22 min
